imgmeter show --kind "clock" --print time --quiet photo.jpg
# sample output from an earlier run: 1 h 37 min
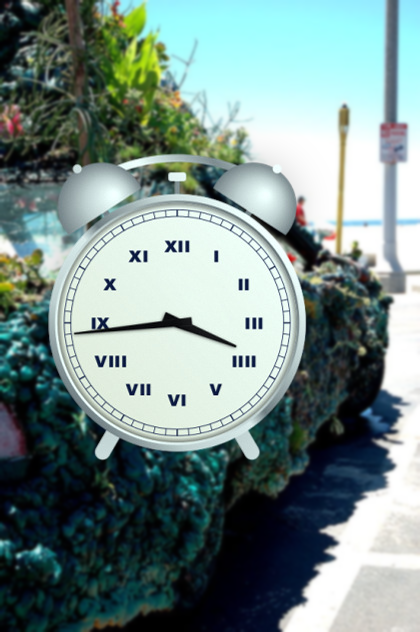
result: 3 h 44 min
